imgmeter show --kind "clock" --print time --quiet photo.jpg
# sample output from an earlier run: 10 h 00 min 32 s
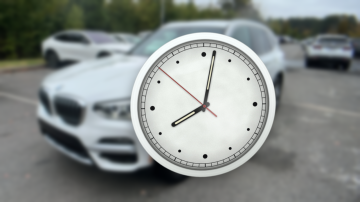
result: 8 h 01 min 52 s
